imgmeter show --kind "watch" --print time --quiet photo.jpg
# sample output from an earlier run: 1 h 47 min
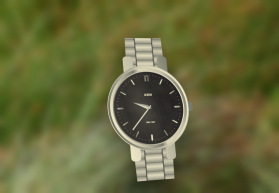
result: 9 h 37 min
